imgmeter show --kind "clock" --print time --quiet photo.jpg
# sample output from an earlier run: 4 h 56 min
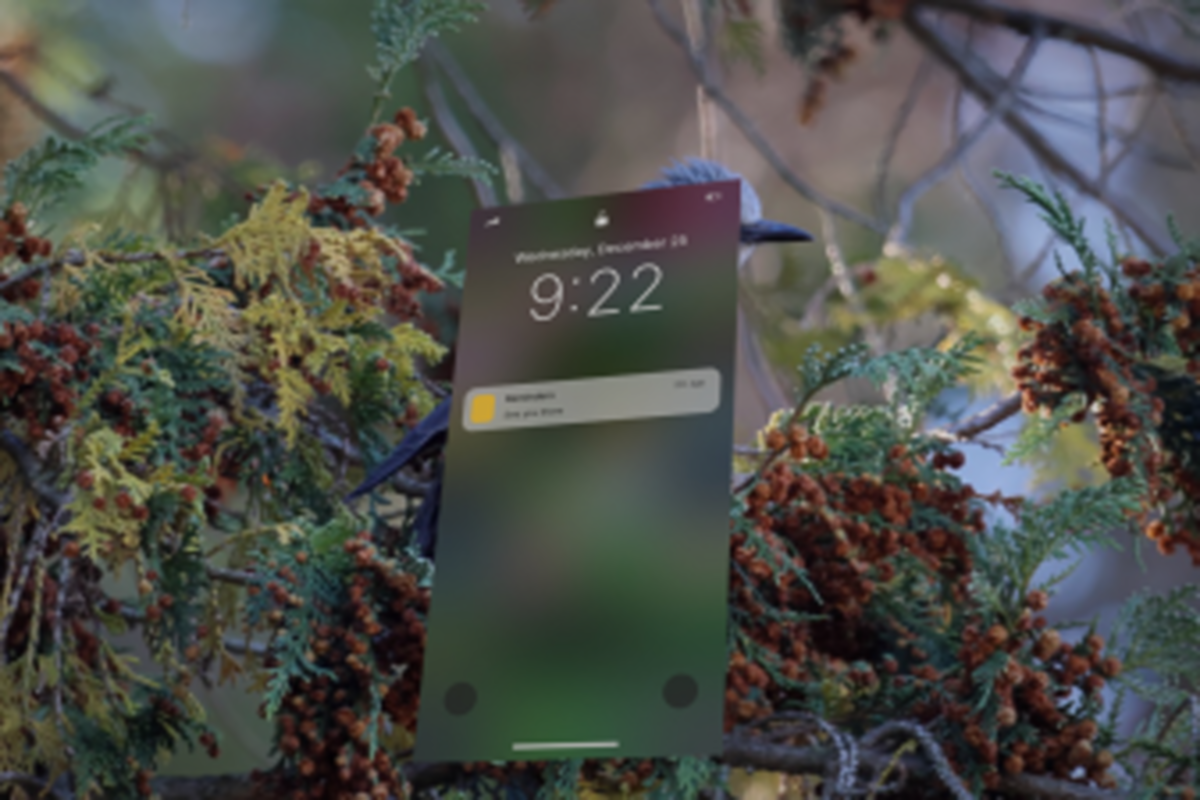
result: 9 h 22 min
